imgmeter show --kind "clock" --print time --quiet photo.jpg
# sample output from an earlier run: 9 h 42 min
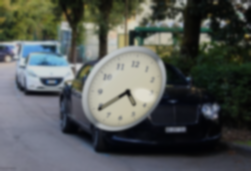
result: 4 h 39 min
